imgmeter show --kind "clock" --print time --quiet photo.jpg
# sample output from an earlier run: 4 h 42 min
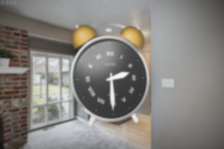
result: 2 h 30 min
